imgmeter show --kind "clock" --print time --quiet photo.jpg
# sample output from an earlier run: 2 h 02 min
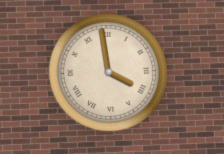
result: 3 h 59 min
